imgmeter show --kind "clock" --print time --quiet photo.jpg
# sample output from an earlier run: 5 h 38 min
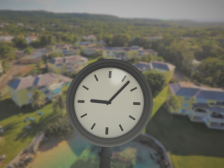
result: 9 h 07 min
